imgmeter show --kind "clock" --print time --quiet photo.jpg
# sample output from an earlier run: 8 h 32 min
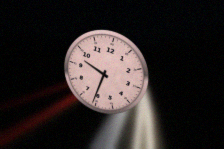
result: 9 h 31 min
